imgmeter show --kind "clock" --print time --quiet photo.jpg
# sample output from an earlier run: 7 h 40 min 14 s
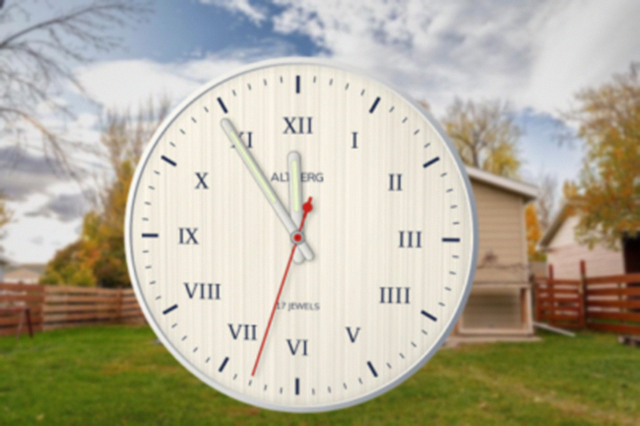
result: 11 h 54 min 33 s
